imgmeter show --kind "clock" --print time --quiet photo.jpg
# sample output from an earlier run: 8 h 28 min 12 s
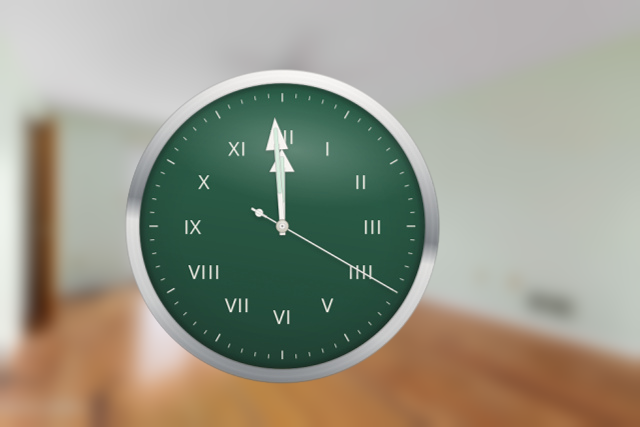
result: 11 h 59 min 20 s
